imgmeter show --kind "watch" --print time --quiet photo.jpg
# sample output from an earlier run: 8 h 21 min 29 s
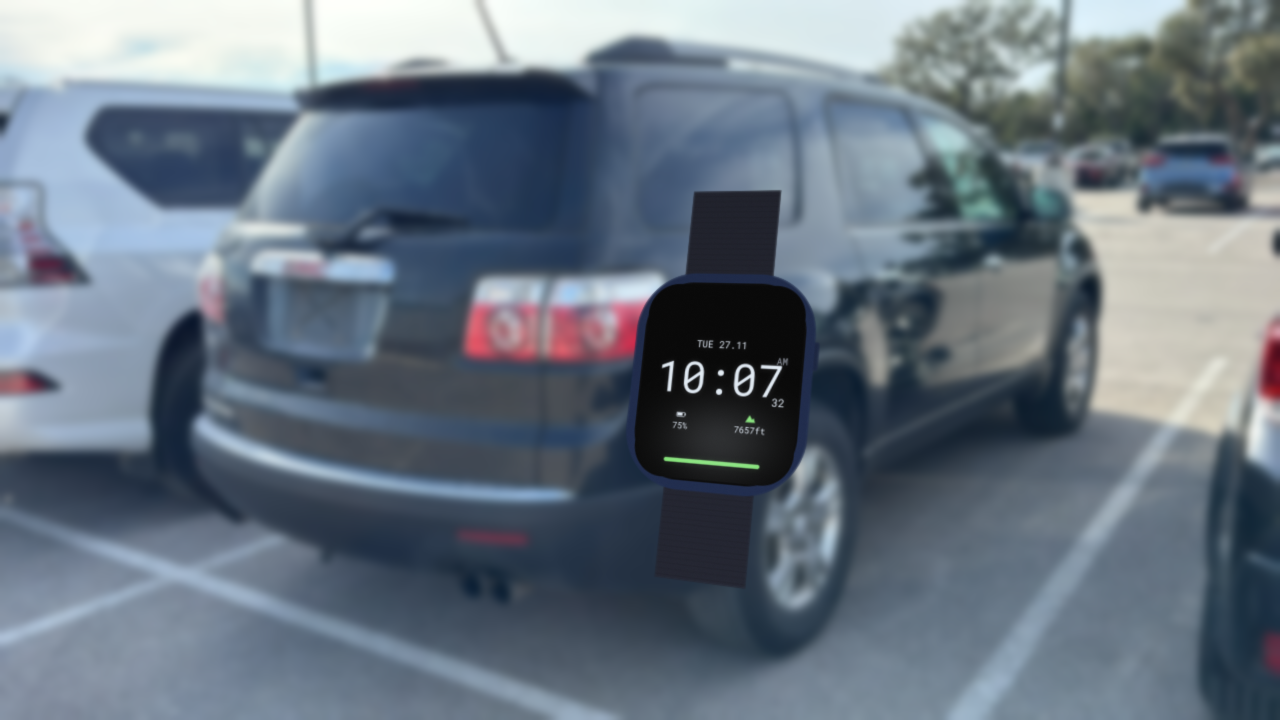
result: 10 h 07 min 32 s
